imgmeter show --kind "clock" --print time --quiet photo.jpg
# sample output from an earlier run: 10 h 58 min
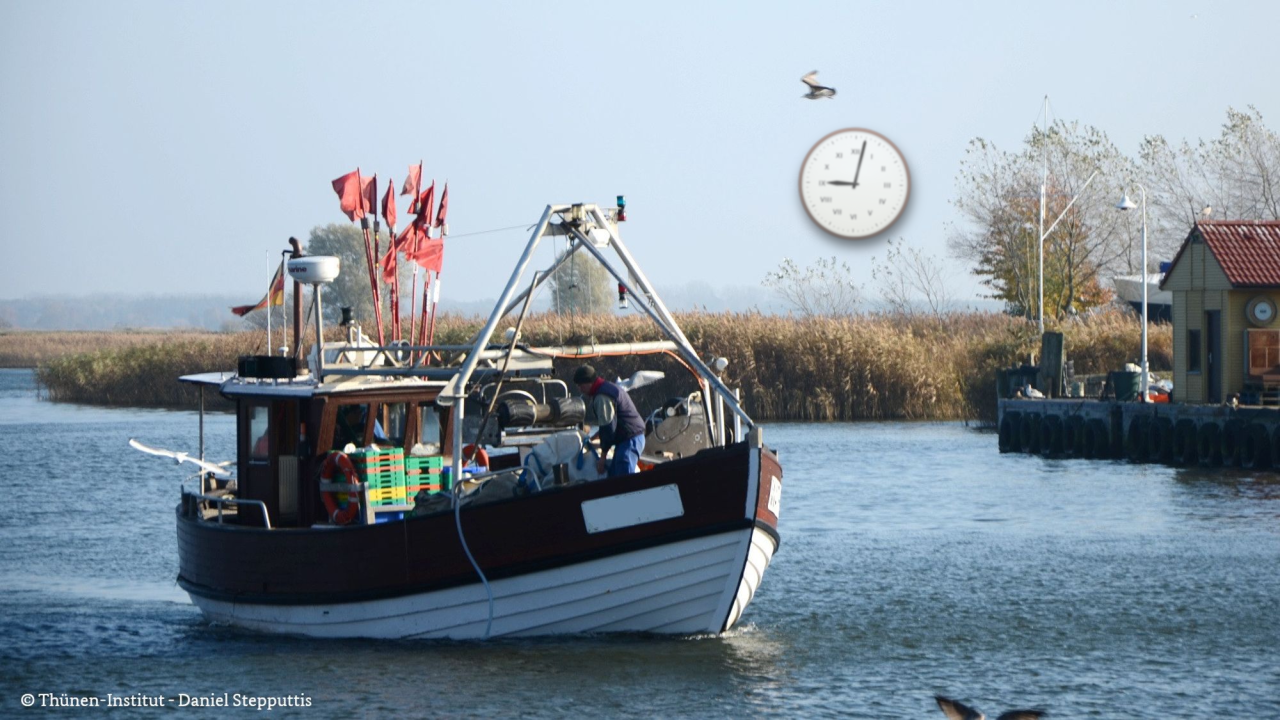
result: 9 h 02 min
